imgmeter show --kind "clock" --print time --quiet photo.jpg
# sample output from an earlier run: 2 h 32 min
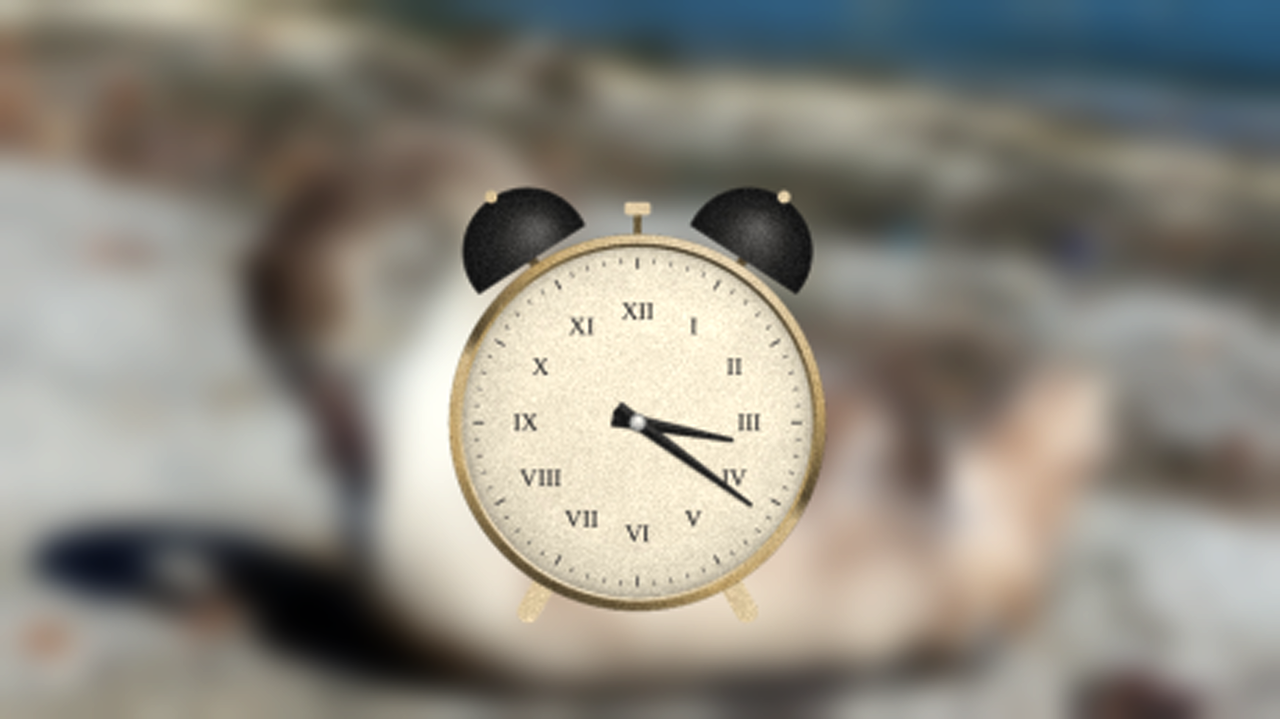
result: 3 h 21 min
